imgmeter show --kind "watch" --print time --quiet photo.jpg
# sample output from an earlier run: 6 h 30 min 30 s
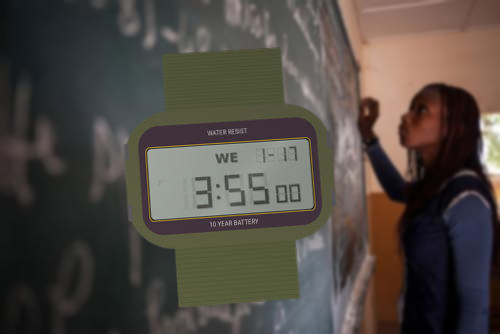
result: 3 h 55 min 00 s
